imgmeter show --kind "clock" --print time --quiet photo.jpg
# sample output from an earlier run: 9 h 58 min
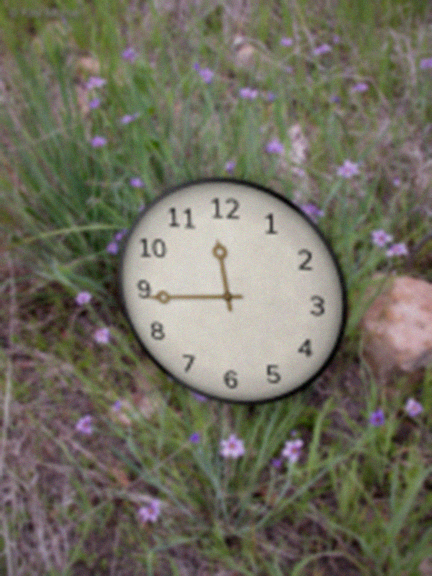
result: 11 h 44 min
